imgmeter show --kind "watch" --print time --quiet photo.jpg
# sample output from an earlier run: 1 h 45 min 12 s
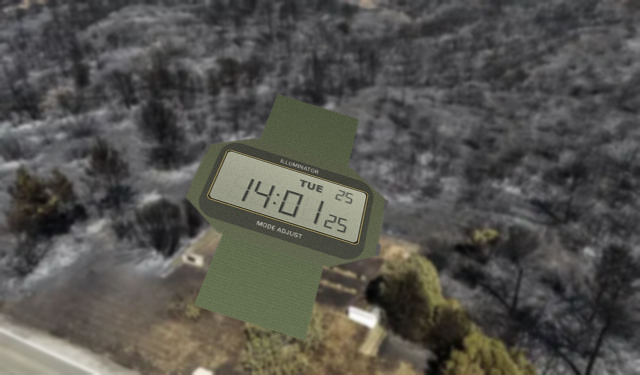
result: 14 h 01 min 25 s
